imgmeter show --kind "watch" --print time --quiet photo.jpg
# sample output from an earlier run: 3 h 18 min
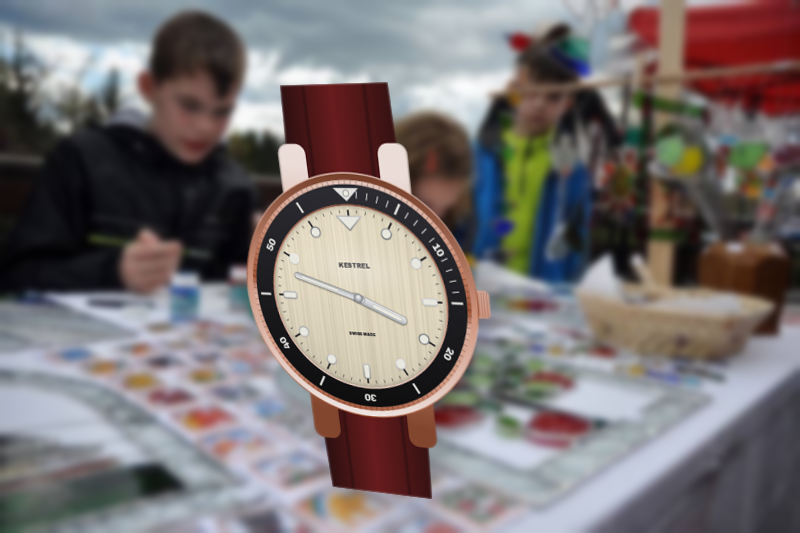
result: 3 h 48 min
